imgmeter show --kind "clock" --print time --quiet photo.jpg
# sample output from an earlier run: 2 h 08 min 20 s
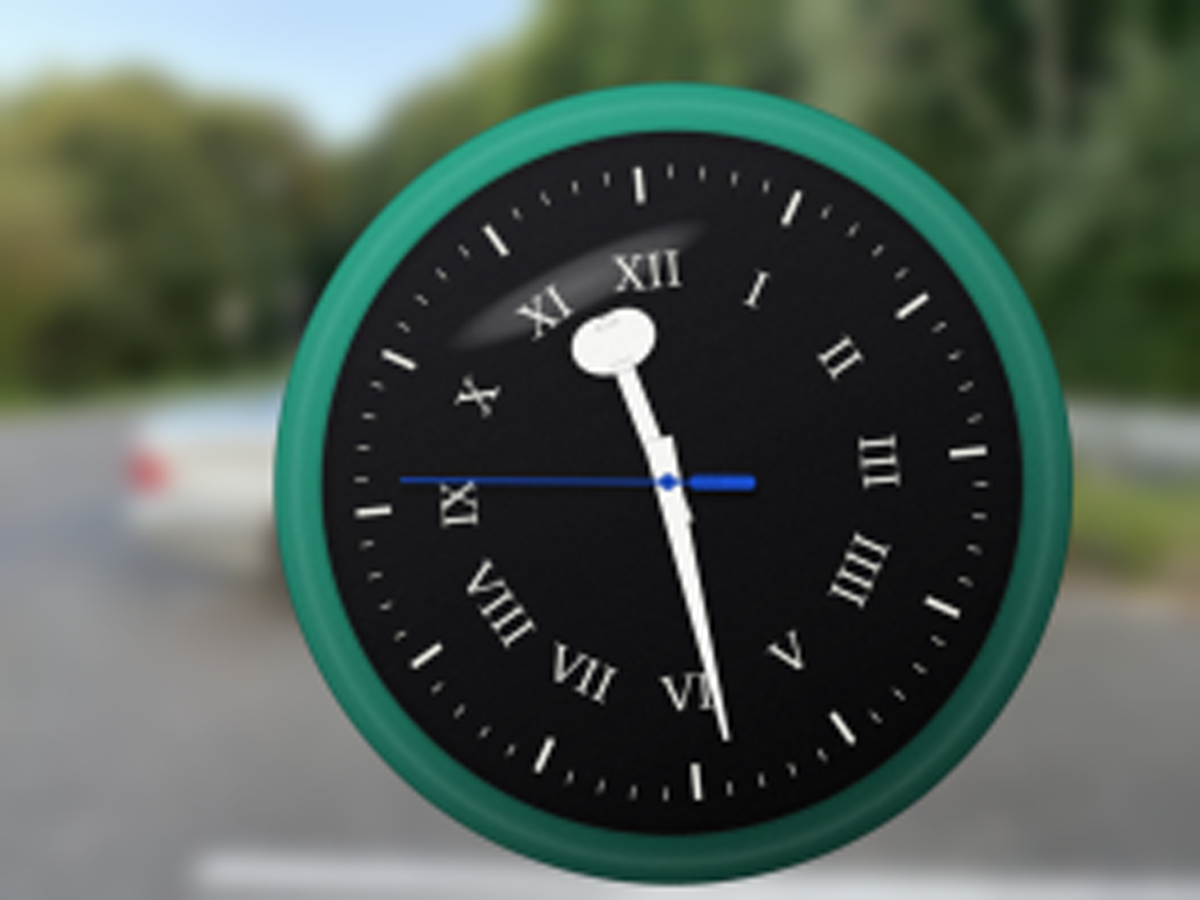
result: 11 h 28 min 46 s
